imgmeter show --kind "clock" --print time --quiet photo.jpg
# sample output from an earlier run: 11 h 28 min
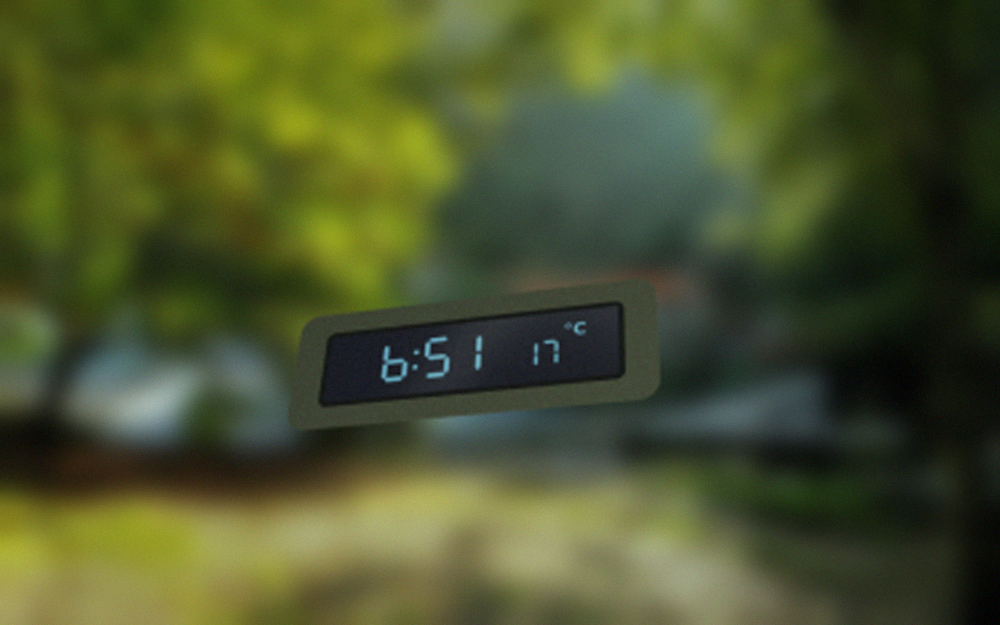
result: 6 h 51 min
